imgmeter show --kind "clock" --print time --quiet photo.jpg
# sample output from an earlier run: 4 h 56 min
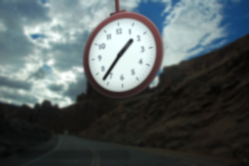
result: 1 h 37 min
